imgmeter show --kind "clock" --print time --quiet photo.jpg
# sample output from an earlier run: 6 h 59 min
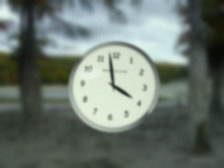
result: 3 h 58 min
